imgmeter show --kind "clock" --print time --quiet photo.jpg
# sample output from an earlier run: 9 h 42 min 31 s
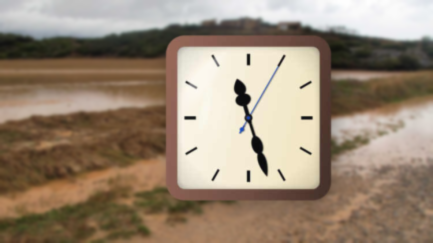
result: 11 h 27 min 05 s
